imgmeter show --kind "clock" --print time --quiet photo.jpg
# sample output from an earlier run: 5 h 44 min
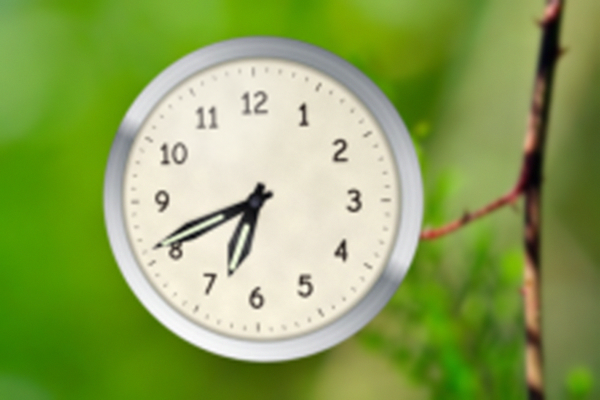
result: 6 h 41 min
